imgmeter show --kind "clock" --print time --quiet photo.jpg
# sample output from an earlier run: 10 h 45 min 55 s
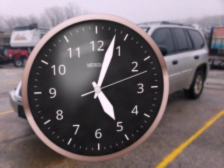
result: 5 h 03 min 12 s
